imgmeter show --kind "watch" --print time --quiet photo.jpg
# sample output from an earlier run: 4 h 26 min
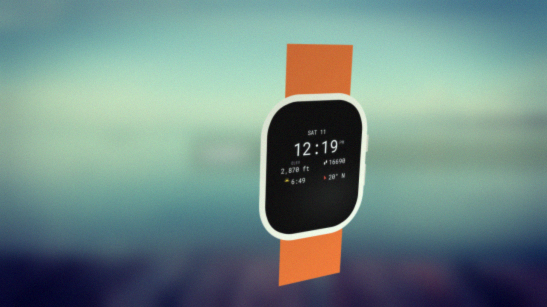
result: 12 h 19 min
